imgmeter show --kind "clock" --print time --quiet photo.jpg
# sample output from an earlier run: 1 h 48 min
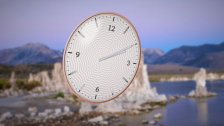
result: 2 h 10 min
